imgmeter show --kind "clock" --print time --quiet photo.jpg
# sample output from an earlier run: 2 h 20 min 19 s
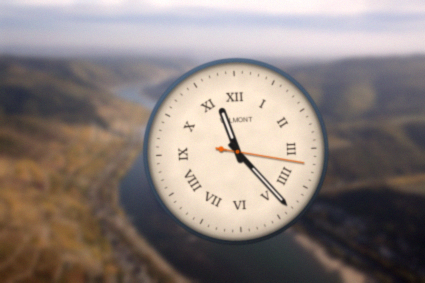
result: 11 h 23 min 17 s
